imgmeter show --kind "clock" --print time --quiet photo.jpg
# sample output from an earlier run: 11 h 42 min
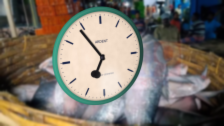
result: 6 h 54 min
